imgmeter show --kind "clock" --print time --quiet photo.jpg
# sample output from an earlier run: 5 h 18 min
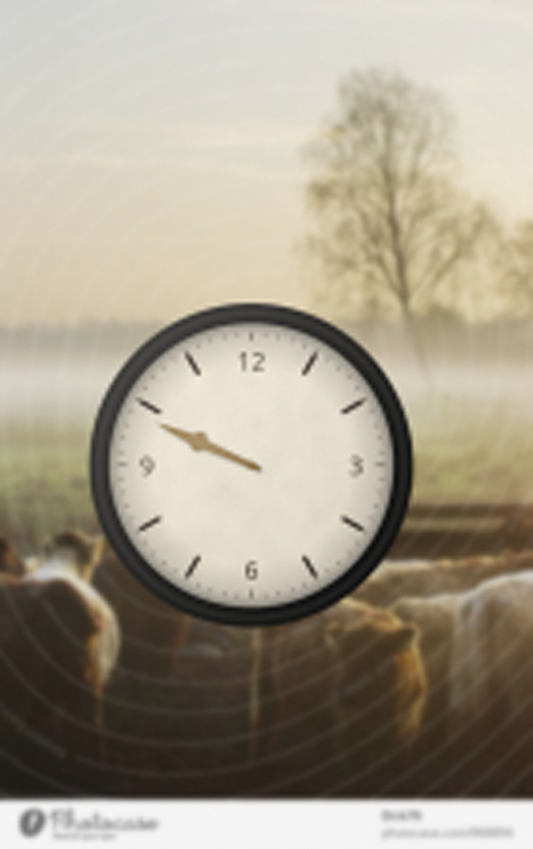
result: 9 h 49 min
